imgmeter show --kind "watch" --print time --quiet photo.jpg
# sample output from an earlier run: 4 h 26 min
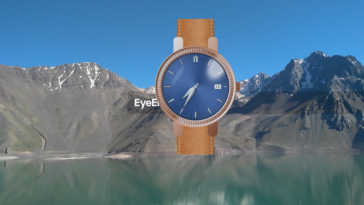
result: 7 h 35 min
